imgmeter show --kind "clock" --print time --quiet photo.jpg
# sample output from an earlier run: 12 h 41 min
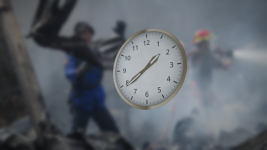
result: 1 h 39 min
